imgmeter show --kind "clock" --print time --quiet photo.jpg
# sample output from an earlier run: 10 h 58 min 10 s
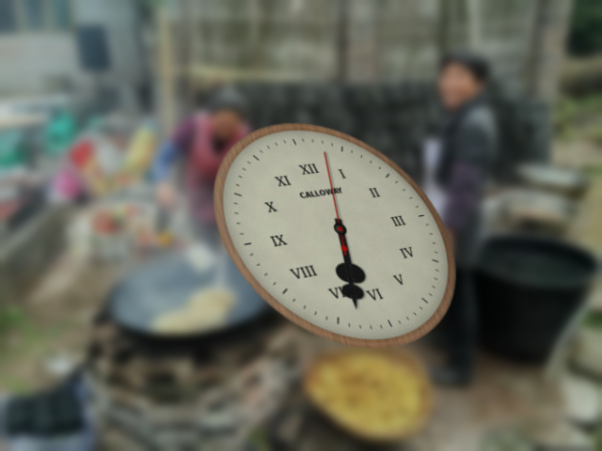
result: 6 h 33 min 03 s
